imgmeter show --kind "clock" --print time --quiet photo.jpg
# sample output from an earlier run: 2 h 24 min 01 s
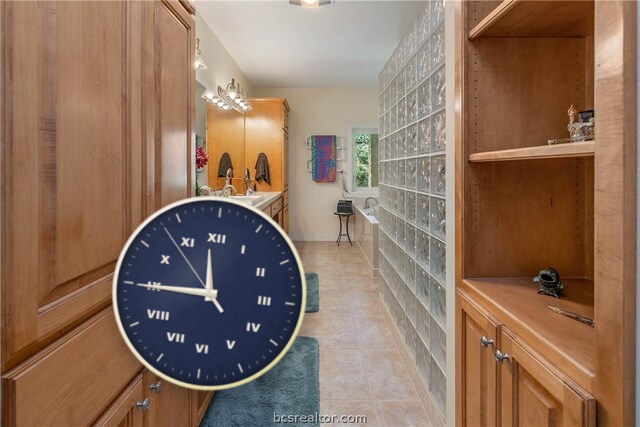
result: 11 h 44 min 53 s
